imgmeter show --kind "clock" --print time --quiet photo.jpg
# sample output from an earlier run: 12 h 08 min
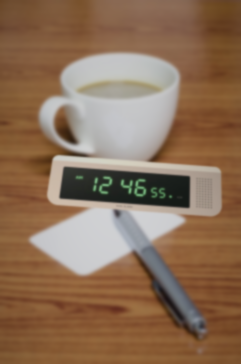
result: 12 h 46 min
